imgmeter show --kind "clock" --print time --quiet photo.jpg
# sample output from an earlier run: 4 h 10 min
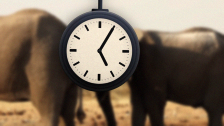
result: 5 h 05 min
